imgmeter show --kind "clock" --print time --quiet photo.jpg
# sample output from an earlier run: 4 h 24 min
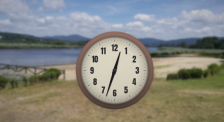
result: 12 h 33 min
